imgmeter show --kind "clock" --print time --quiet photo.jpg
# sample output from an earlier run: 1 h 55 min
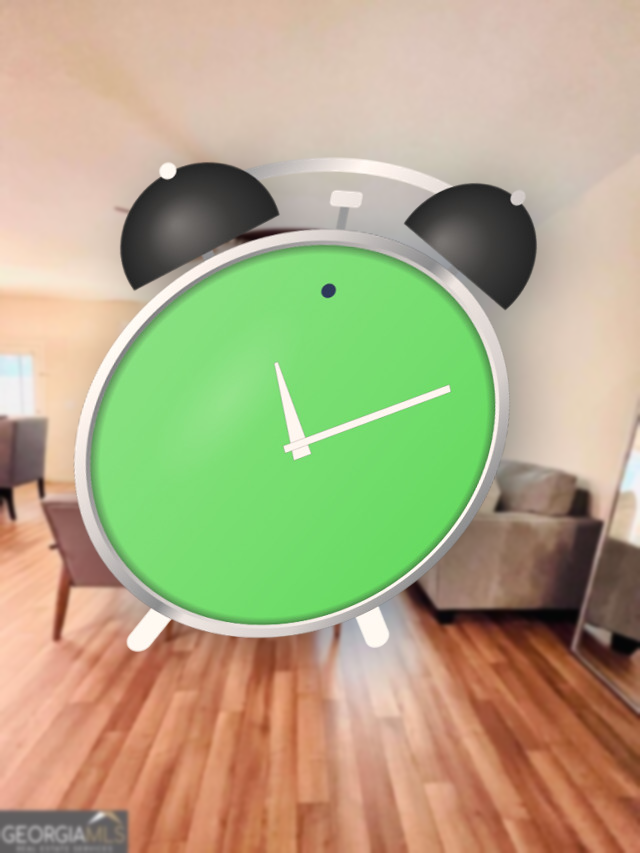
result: 11 h 11 min
